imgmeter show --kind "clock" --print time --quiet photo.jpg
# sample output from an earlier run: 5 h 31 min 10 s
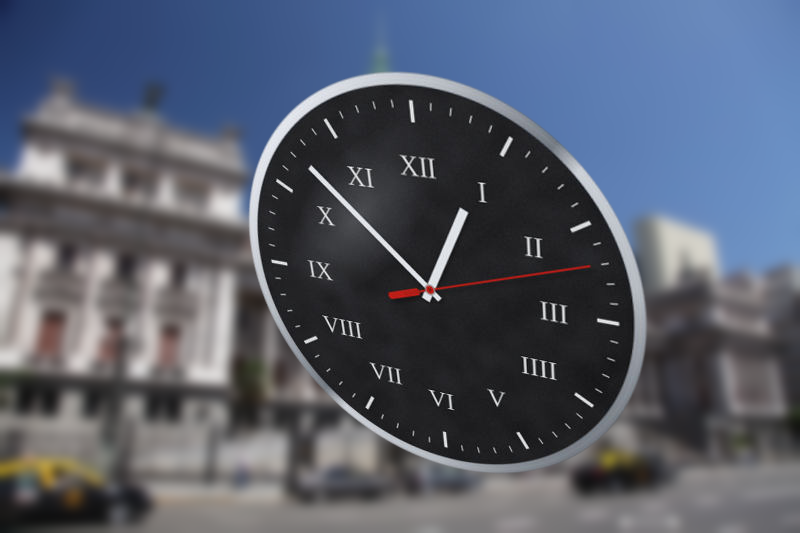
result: 12 h 52 min 12 s
